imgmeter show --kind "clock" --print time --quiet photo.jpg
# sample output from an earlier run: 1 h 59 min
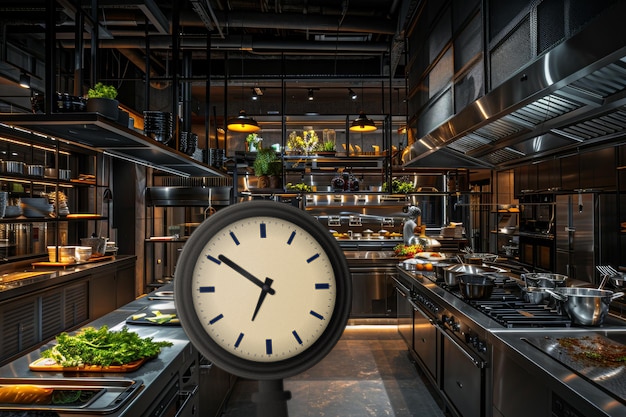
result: 6 h 51 min
